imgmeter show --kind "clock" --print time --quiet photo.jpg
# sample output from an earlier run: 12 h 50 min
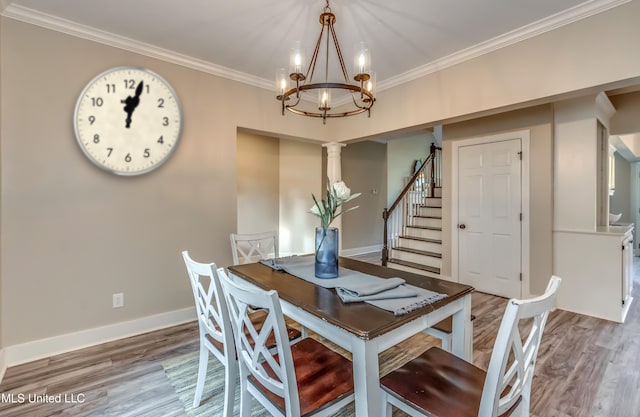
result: 12 h 03 min
